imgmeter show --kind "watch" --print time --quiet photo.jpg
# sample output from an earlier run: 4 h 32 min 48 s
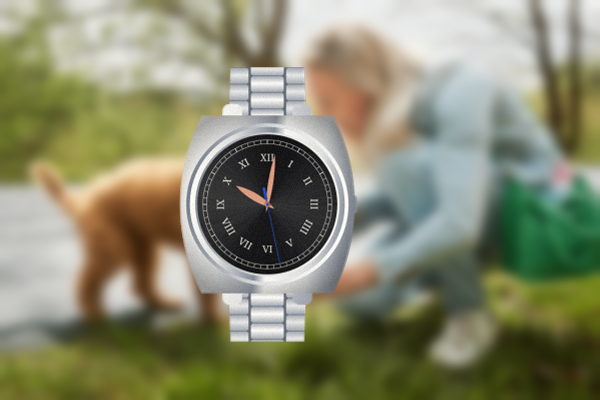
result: 10 h 01 min 28 s
